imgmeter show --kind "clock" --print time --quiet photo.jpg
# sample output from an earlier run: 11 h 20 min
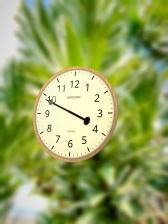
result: 3 h 49 min
